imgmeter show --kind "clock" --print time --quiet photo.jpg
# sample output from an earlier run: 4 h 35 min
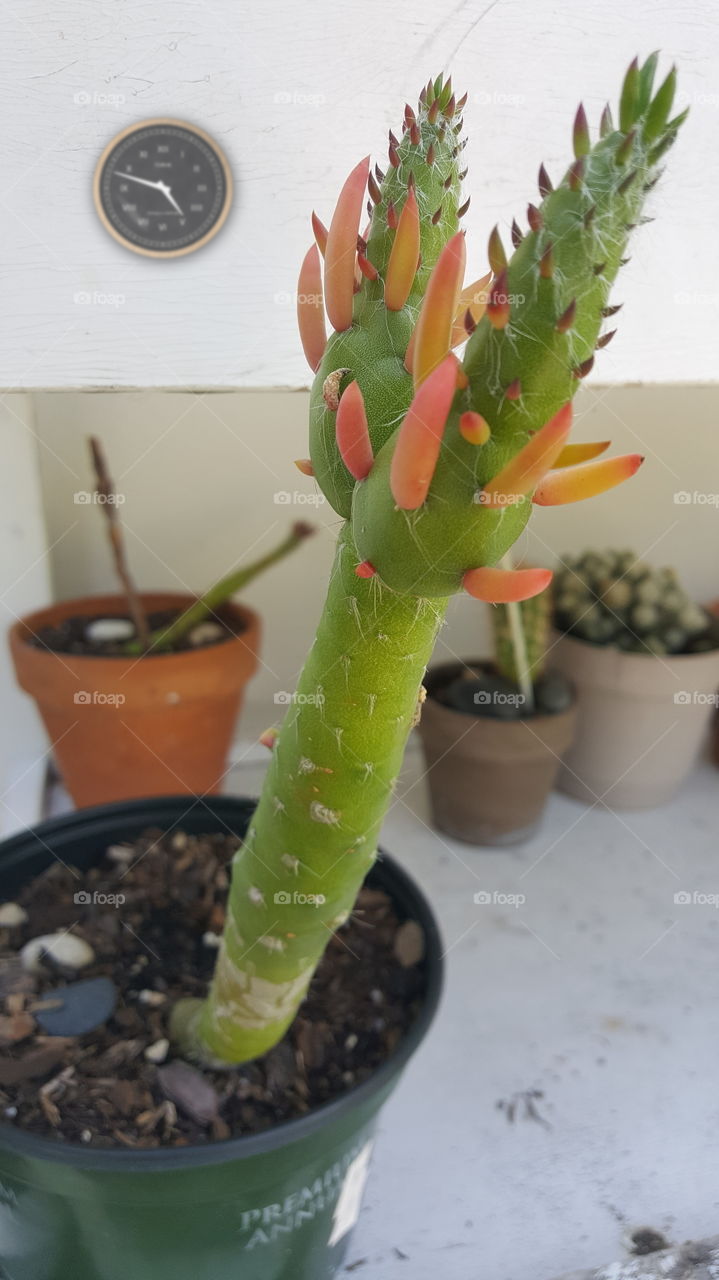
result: 4 h 48 min
